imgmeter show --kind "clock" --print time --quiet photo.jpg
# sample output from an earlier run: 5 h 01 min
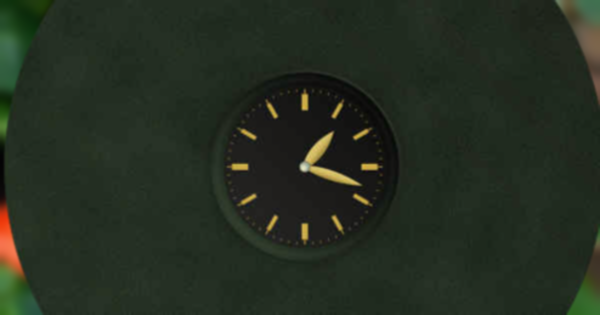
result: 1 h 18 min
